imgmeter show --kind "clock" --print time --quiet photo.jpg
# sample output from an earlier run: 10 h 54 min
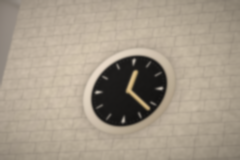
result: 12 h 22 min
